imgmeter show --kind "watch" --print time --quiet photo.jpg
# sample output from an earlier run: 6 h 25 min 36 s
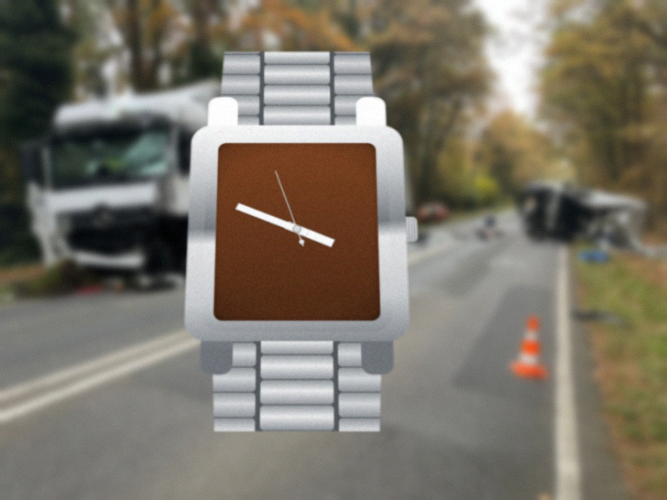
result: 3 h 48 min 57 s
